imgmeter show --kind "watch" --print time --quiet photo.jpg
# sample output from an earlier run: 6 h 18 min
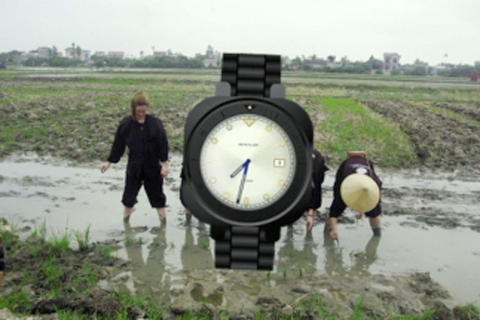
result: 7 h 32 min
